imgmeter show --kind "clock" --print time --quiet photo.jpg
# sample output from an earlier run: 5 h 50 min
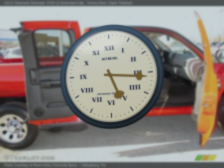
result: 5 h 16 min
